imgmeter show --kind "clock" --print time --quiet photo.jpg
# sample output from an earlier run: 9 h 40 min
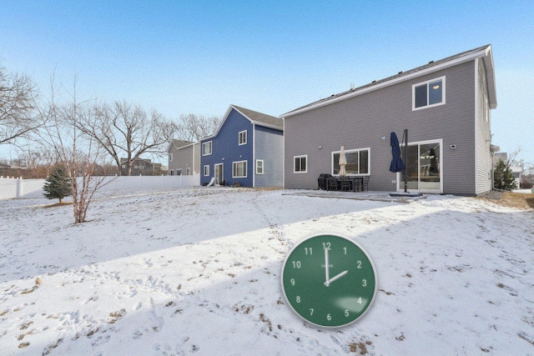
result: 2 h 00 min
